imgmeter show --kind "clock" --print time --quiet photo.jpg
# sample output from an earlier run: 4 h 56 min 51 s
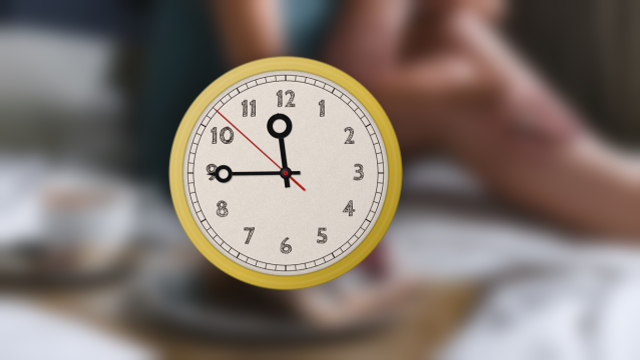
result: 11 h 44 min 52 s
